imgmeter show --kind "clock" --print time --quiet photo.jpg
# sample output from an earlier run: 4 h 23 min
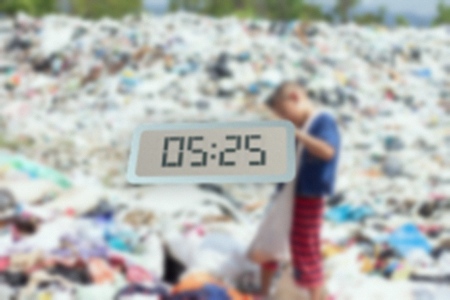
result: 5 h 25 min
